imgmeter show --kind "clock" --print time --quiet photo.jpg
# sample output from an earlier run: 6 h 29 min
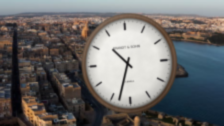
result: 10 h 33 min
